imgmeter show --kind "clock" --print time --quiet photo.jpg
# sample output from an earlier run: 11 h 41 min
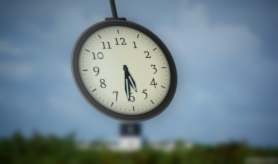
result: 5 h 31 min
